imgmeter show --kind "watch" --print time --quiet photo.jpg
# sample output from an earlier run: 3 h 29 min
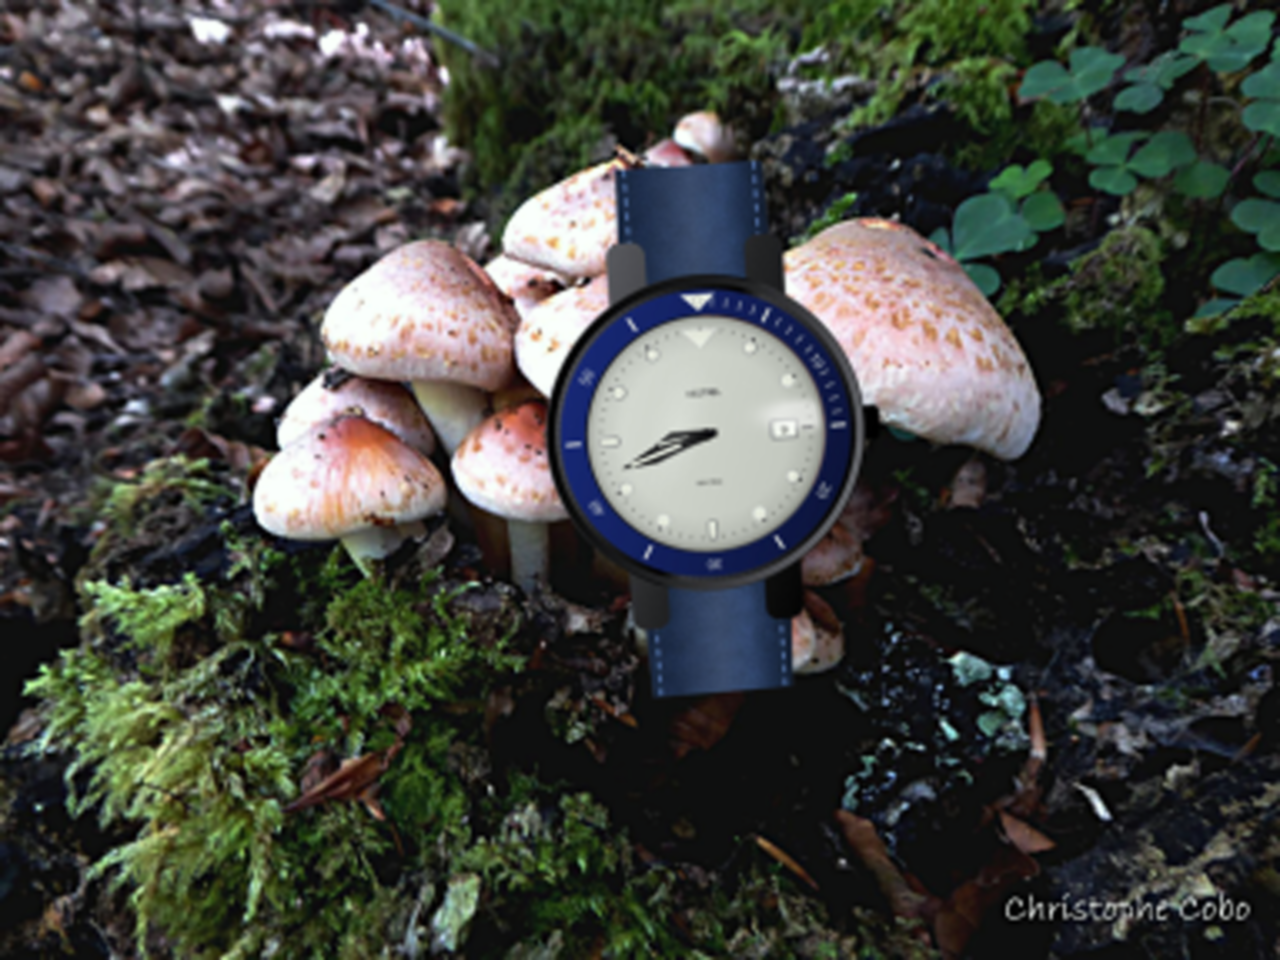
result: 8 h 42 min
